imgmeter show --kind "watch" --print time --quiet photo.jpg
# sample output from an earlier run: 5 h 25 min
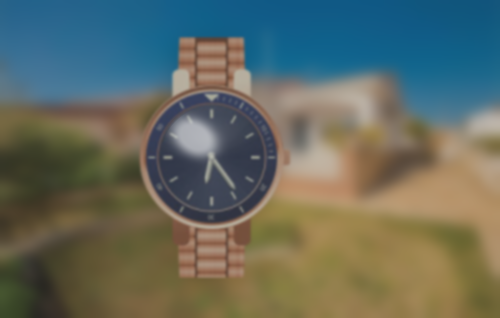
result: 6 h 24 min
